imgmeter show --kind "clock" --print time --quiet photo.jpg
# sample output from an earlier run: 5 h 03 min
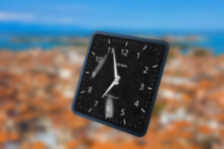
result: 6 h 56 min
